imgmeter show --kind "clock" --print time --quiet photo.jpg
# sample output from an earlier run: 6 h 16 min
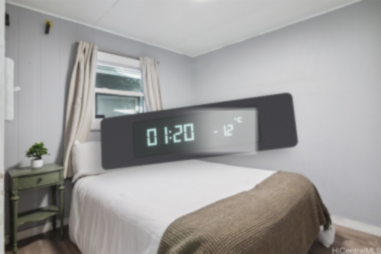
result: 1 h 20 min
